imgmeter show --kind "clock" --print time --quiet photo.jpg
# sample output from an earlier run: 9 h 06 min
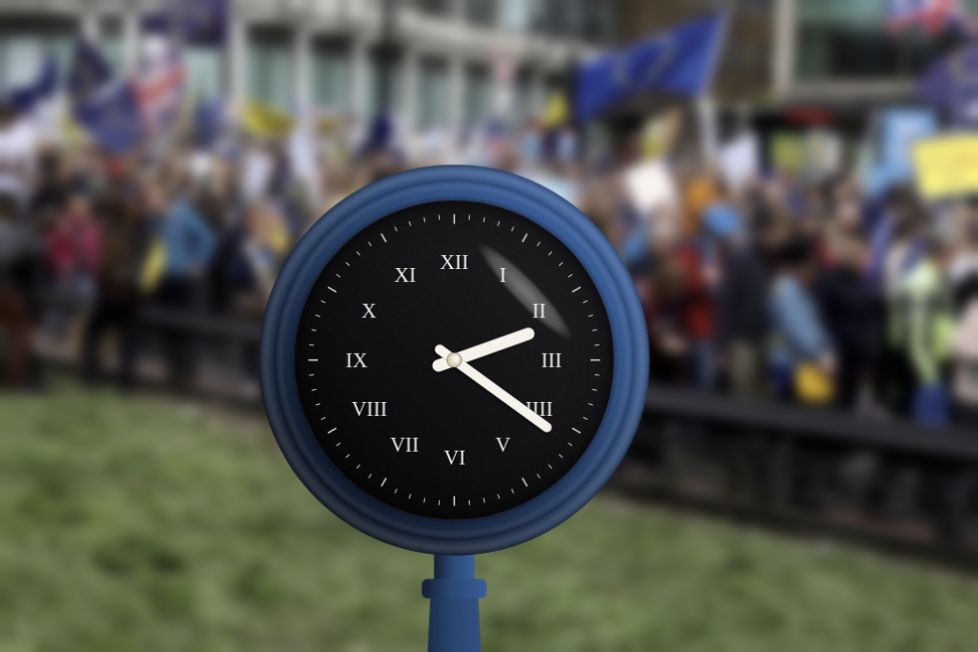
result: 2 h 21 min
